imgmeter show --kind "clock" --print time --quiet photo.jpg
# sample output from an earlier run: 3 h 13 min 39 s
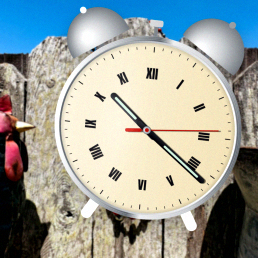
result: 10 h 21 min 14 s
